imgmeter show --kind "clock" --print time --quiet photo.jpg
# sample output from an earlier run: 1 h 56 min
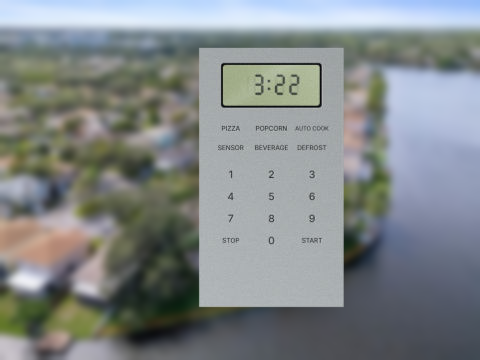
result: 3 h 22 min
